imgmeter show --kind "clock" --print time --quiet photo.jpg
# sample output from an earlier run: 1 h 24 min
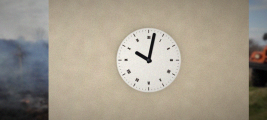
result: 10 h 02 min
